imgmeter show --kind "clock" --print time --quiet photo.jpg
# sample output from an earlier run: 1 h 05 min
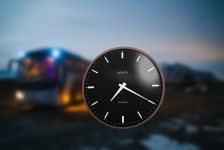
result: 7 h 20 min
